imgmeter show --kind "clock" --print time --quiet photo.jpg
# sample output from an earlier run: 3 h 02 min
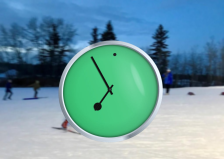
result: 6 h 54 min
